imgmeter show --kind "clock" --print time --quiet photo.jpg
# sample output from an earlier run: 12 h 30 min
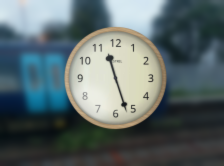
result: 11 h 27 min
